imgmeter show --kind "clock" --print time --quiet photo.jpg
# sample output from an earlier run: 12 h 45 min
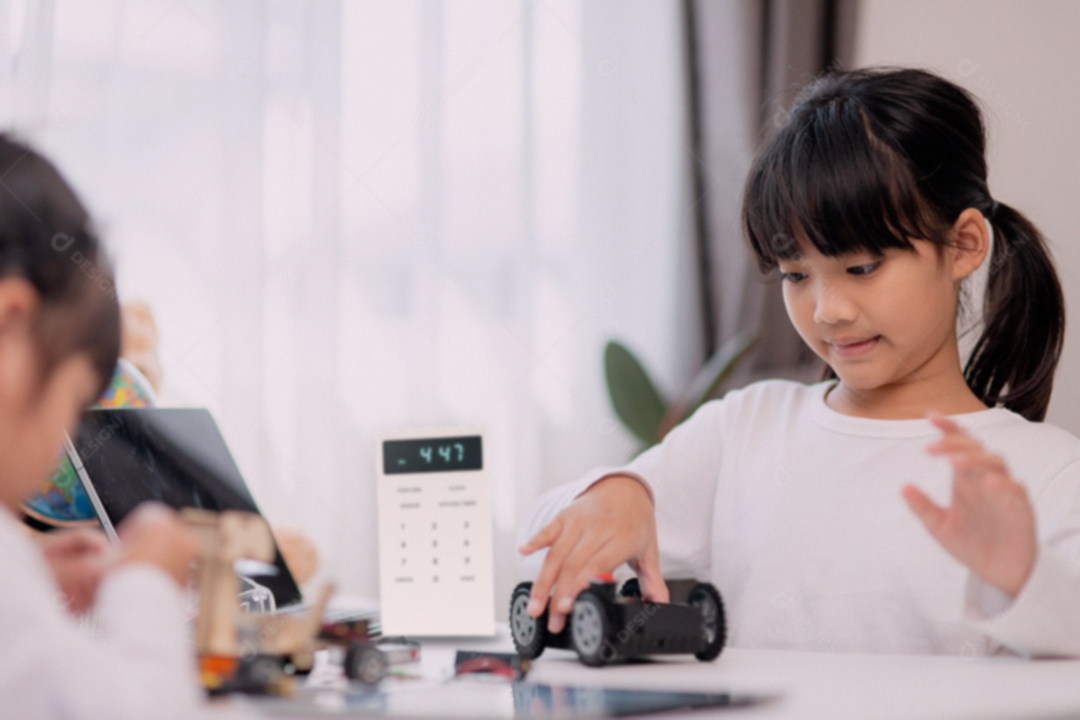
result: 4 h 47 min
